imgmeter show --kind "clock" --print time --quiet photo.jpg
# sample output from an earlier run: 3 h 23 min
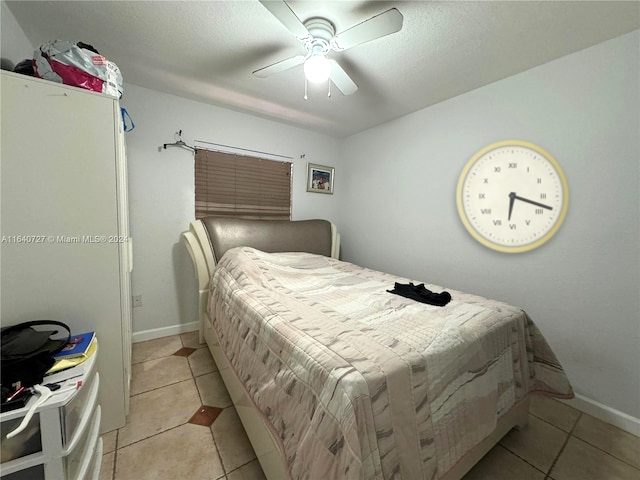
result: 6 h 18 min
